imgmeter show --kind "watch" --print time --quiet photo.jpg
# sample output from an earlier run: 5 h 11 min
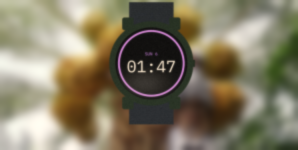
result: 1 h 47 min
